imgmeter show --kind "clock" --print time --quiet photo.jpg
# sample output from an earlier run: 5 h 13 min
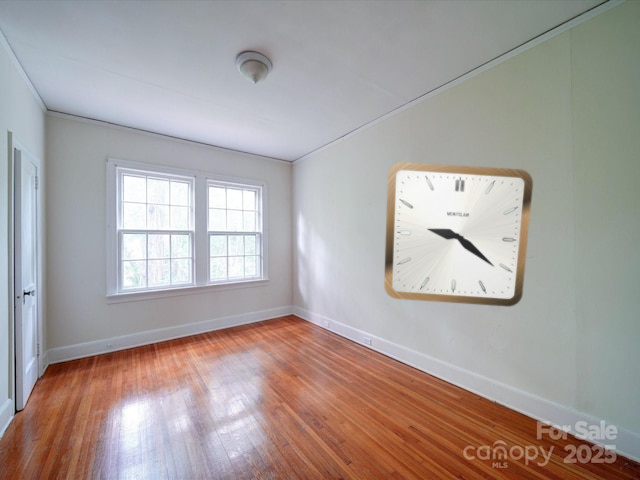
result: 9 h 21 min
